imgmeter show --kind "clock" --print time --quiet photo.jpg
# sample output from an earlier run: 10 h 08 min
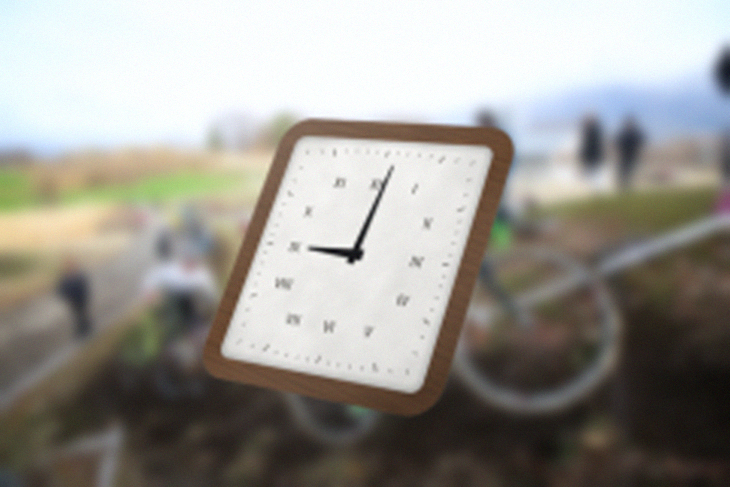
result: 9 h 01 min
